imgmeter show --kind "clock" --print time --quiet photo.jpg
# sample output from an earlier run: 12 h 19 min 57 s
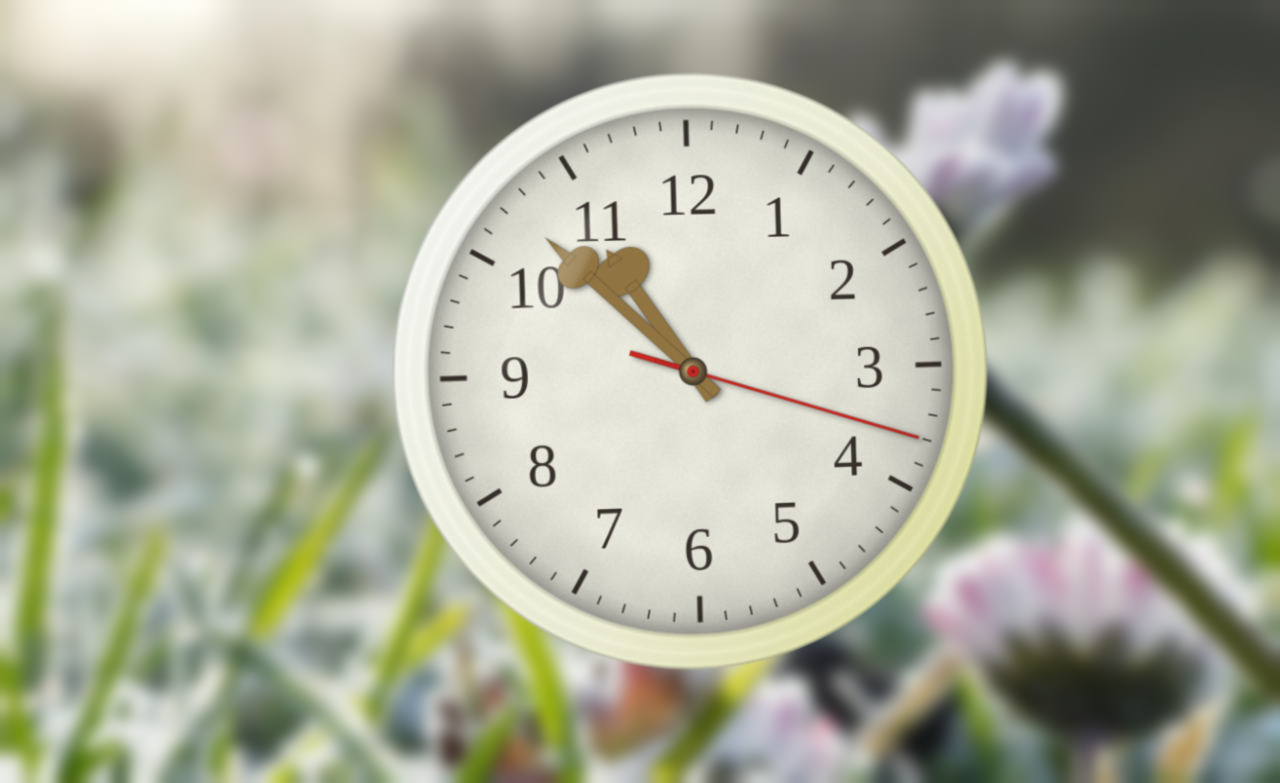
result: 10 h 52 min 18 s
